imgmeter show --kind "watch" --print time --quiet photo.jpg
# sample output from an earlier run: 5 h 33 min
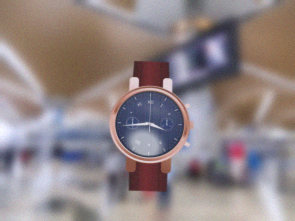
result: 3 h 44 min
